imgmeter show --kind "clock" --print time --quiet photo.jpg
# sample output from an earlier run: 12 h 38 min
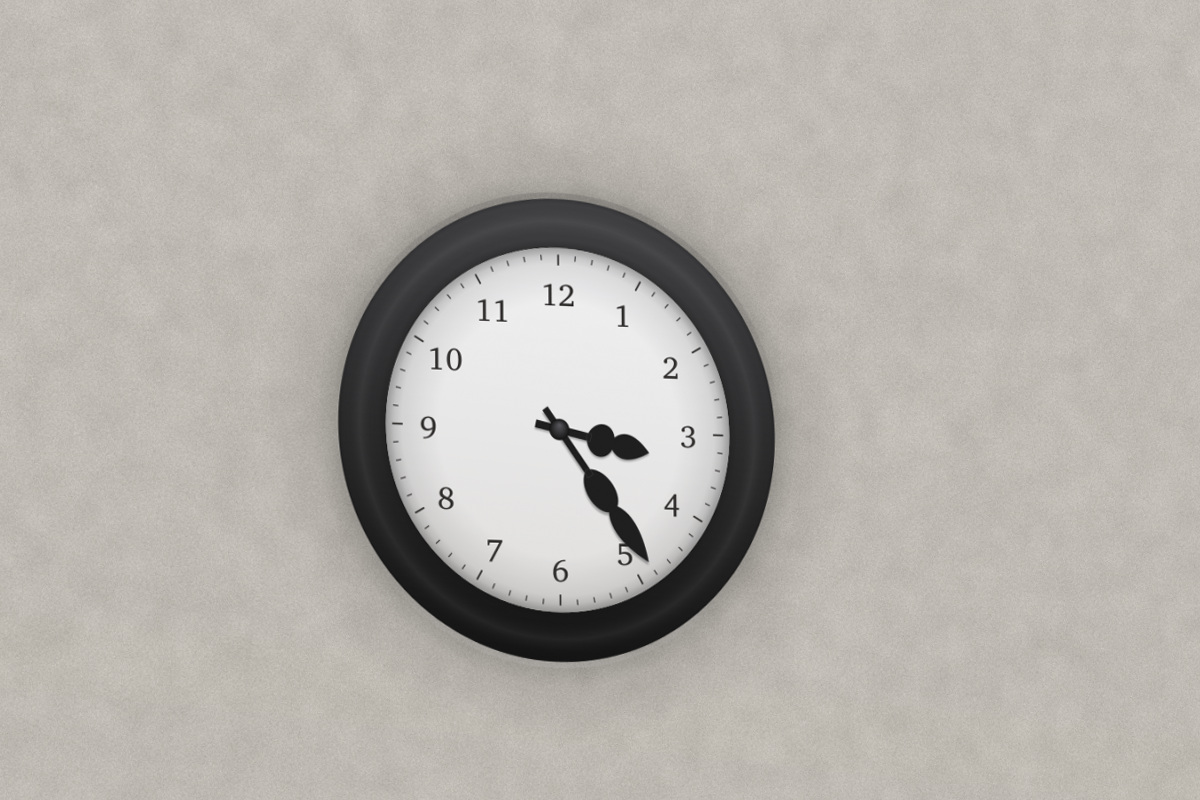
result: 3 h 24 min
